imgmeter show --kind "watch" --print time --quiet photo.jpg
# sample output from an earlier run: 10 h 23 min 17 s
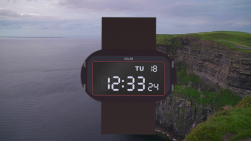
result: 12 h 33 min 24 s
